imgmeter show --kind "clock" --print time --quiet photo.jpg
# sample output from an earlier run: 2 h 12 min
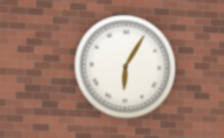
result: 6 h 05 min
